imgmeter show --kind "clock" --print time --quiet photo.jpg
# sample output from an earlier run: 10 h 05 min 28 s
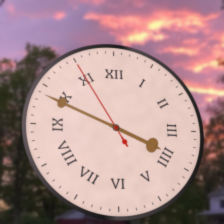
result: 3 h 48 min 55 s
